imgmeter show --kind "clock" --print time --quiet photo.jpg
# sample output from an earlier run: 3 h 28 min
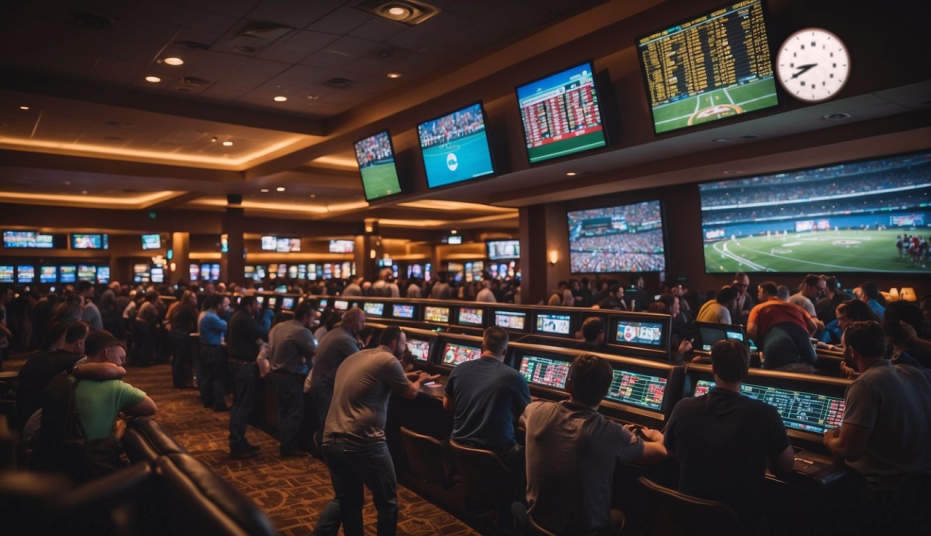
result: 8 h 40 min
